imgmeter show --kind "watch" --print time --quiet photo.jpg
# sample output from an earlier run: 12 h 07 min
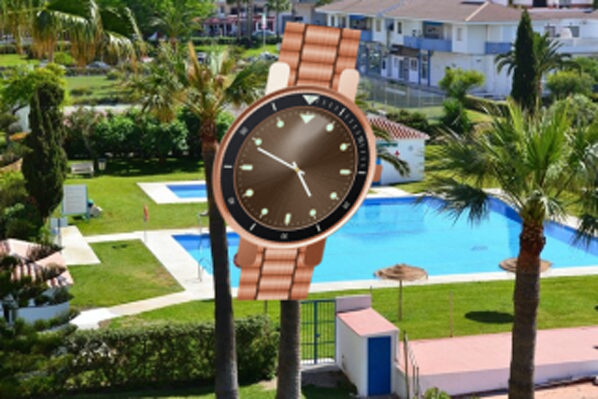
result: 4 h 49 min
